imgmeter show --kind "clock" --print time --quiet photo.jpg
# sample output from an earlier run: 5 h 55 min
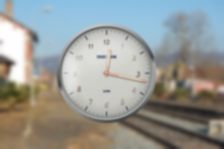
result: 12 h 17 min
